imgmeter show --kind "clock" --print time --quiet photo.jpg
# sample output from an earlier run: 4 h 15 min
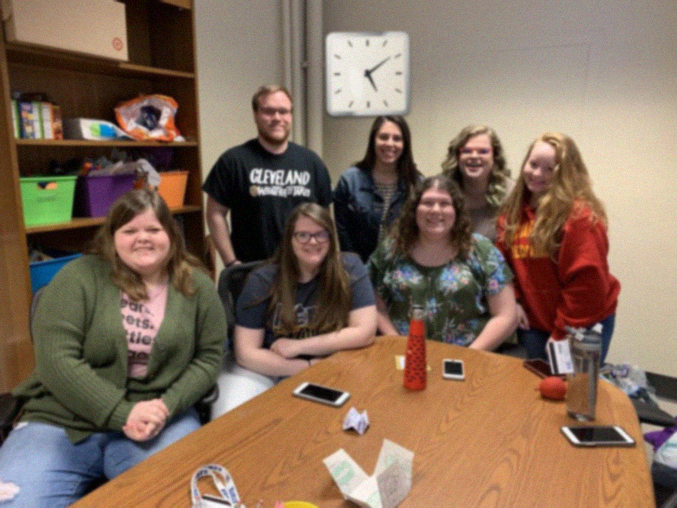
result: 5 h 09 min
